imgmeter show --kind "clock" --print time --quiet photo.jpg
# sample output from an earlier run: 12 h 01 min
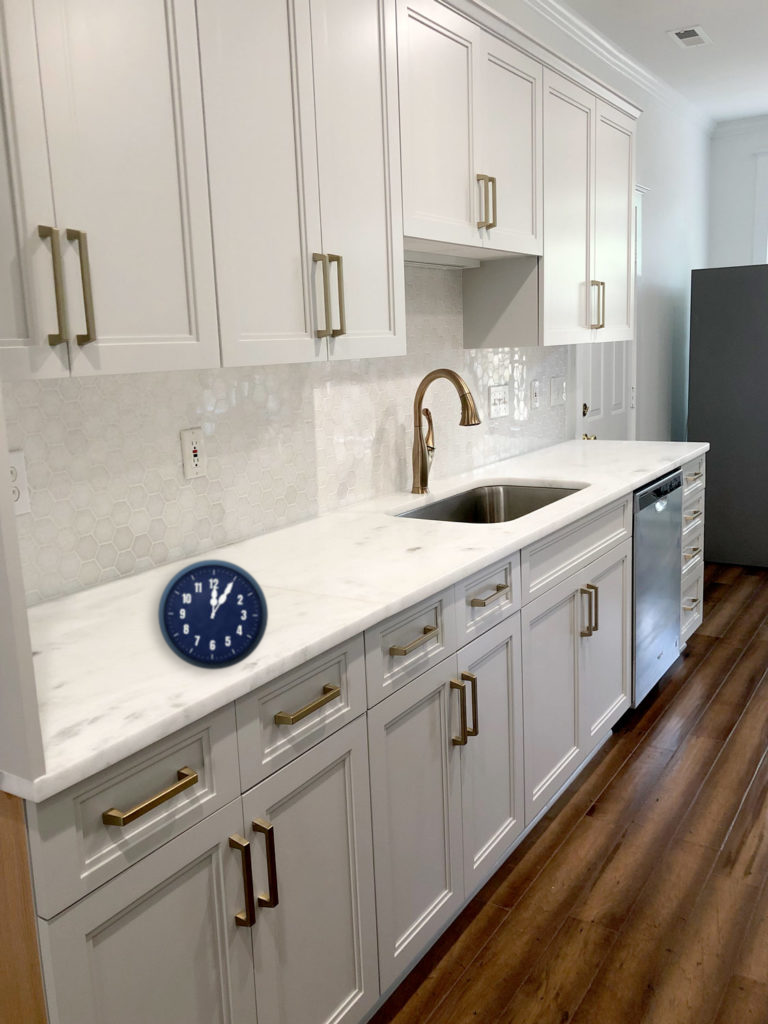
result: 12 h 05 min
